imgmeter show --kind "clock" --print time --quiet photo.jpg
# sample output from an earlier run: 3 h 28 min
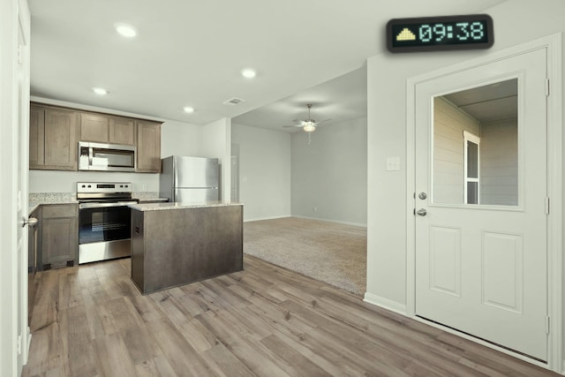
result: 9 h 38 min
